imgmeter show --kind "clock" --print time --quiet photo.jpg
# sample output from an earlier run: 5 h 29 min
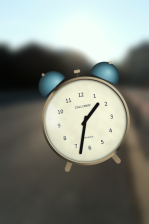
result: 1 h 33 min
